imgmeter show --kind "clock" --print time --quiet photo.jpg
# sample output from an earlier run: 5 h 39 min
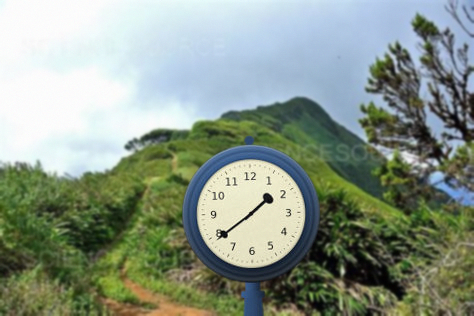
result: 1 h 39 min
